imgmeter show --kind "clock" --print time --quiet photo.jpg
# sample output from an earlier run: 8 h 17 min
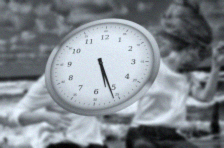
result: 5 h 26 min
